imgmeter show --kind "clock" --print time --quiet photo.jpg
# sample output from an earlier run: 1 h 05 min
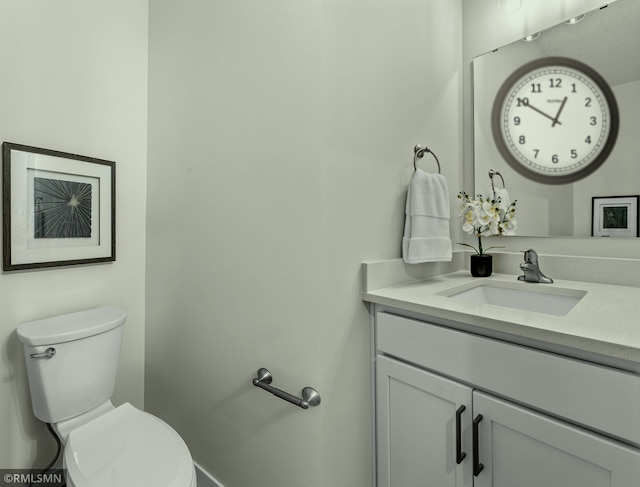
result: 12 h 50 min
